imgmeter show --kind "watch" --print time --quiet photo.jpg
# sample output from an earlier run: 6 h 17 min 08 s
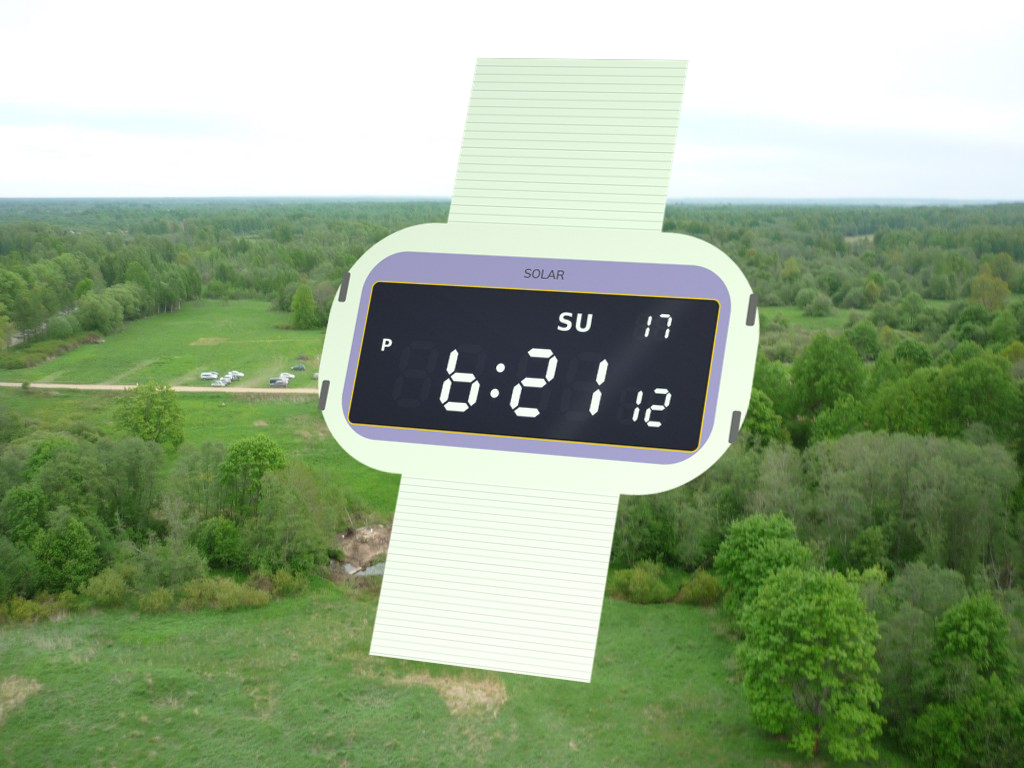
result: 6 h 21 min 12 s
